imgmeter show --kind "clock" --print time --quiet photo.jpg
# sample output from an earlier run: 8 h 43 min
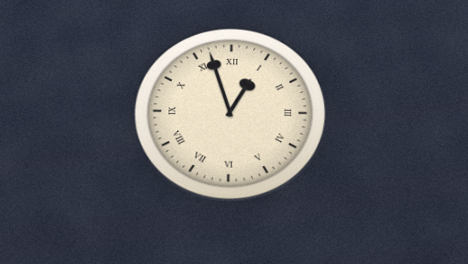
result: 12 h 57 min
